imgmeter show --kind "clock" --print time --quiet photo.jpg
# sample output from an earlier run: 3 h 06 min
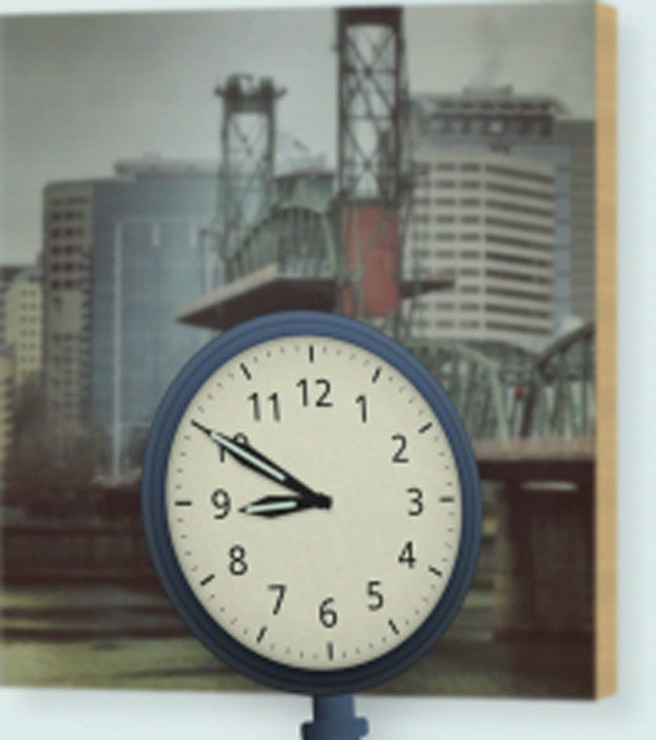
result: 8 h 50 min
